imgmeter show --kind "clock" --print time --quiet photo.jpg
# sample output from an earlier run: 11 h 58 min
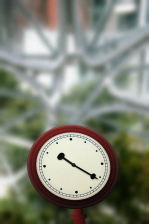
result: 10 h 21 min
